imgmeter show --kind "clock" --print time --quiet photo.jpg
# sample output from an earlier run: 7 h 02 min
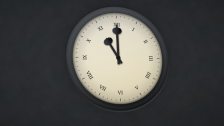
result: 11 h 00 min
